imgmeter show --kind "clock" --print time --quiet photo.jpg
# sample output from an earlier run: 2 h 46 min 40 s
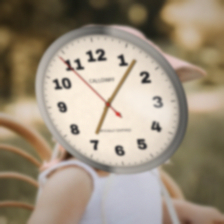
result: 7 h 06 min 54 s
